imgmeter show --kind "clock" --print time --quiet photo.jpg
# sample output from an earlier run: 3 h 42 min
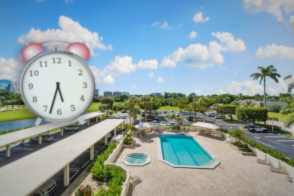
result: 5 h 33 min
